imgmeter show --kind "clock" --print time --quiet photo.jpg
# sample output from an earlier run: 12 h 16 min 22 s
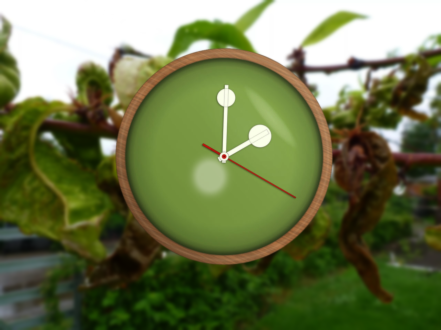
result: 2 h 00 min 20 s
